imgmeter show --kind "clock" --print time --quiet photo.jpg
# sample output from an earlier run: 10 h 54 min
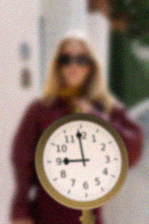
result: 8 h 59 min
